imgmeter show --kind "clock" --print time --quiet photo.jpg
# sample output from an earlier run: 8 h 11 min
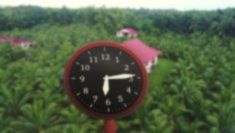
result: 6 h 14 min
